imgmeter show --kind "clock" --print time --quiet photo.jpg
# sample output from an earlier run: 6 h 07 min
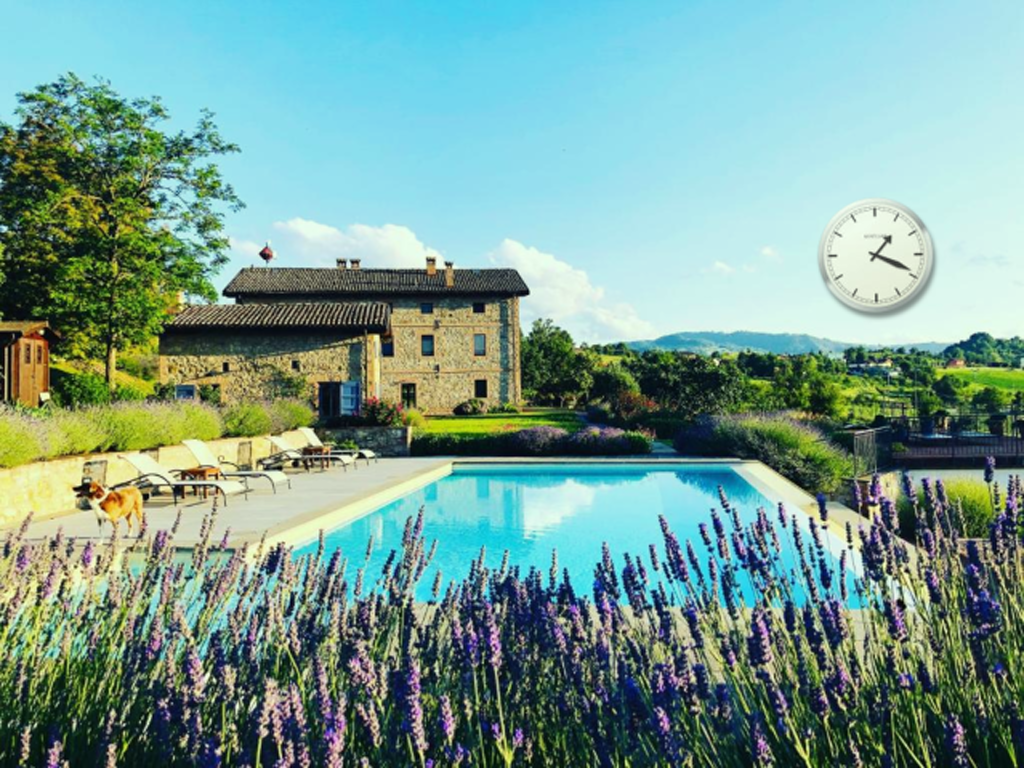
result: 1 h 19 min
